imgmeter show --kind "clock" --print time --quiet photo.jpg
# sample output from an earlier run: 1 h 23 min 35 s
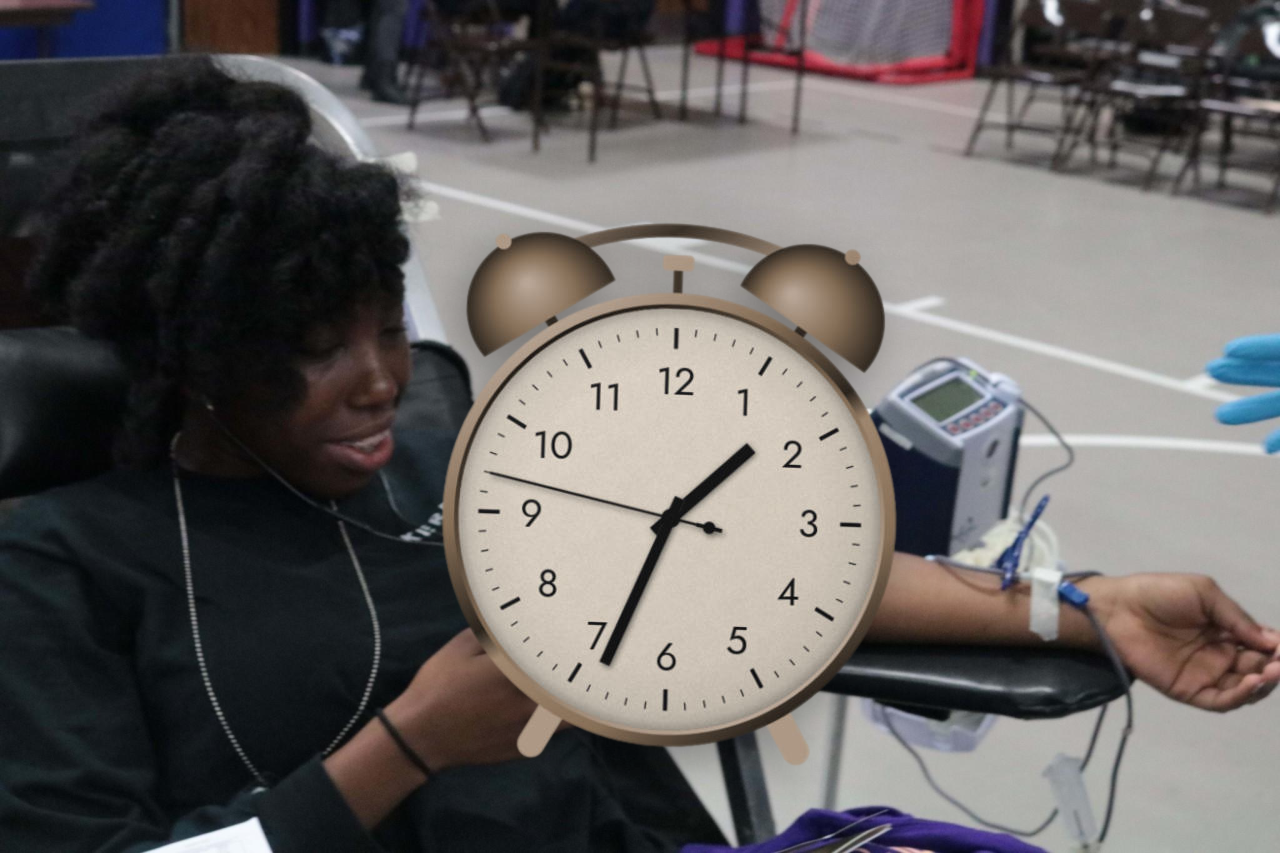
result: 1 h 33 min 47 s
